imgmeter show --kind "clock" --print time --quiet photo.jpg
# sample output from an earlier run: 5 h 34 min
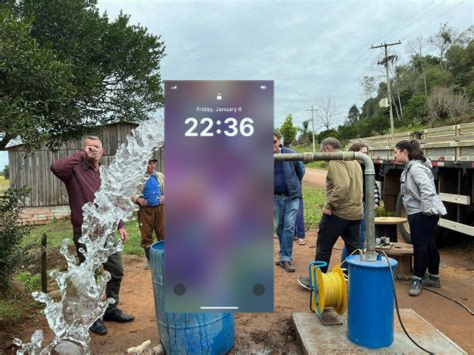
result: 22 h 36 min
